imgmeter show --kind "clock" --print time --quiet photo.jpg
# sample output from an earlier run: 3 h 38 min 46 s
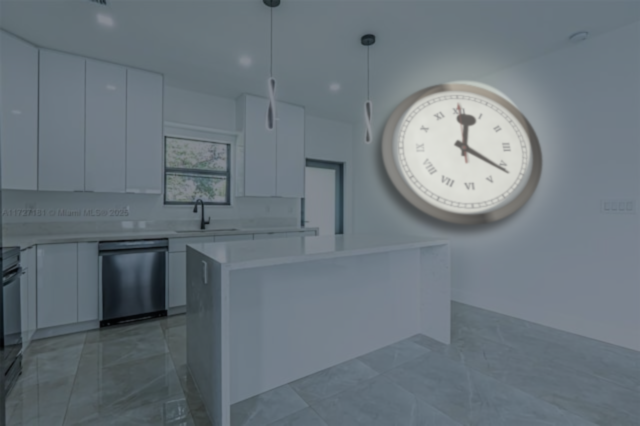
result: 12 h 21 min 00 s
